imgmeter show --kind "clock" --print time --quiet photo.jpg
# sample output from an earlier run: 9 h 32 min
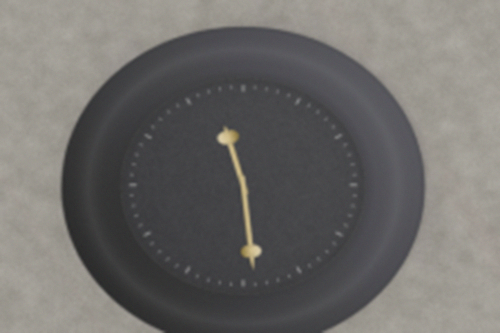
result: 11 h 29 min
